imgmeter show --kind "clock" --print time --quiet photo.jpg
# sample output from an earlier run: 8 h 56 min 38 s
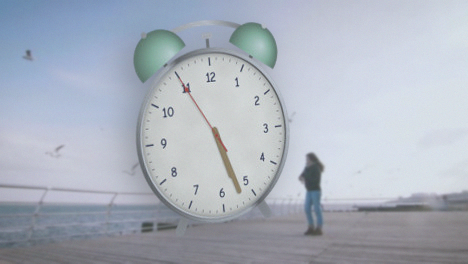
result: 5 h 26 min 55 s
